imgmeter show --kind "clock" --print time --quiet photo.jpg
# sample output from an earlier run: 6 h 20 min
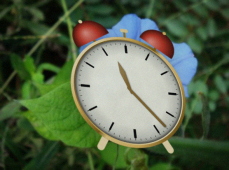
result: 11 h 23 min
